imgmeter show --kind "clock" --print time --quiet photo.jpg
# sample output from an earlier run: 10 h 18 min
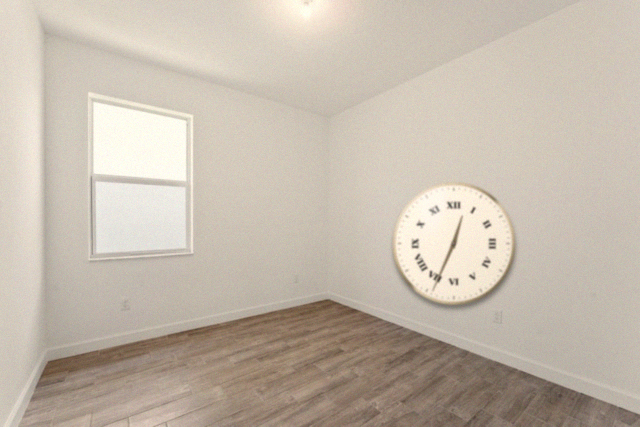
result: 12 h 34 min
